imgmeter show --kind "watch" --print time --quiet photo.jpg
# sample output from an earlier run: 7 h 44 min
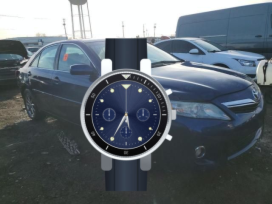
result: 5 h 35 min
